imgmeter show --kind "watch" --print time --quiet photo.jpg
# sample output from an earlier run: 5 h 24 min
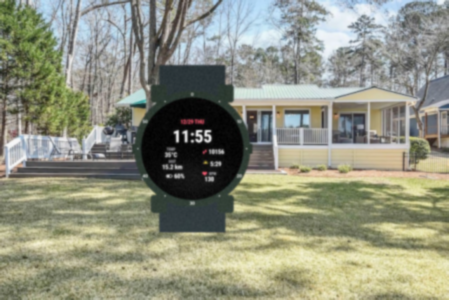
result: 11 h 55 min
